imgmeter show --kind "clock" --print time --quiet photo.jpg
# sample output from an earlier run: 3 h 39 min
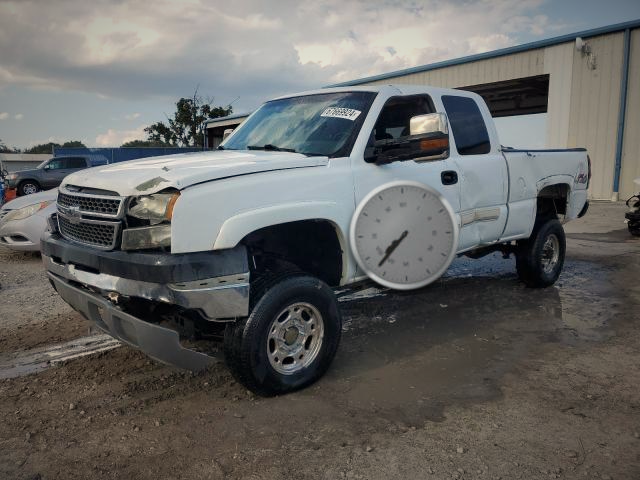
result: 7 h 37 min
